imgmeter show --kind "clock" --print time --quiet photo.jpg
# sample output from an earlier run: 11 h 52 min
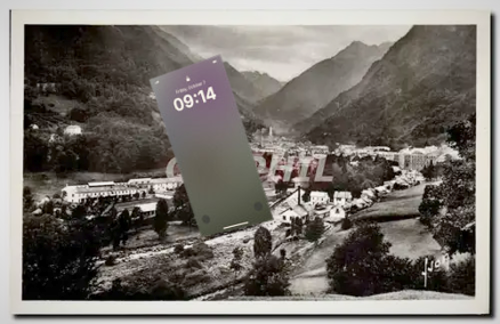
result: 9 h 14 min
